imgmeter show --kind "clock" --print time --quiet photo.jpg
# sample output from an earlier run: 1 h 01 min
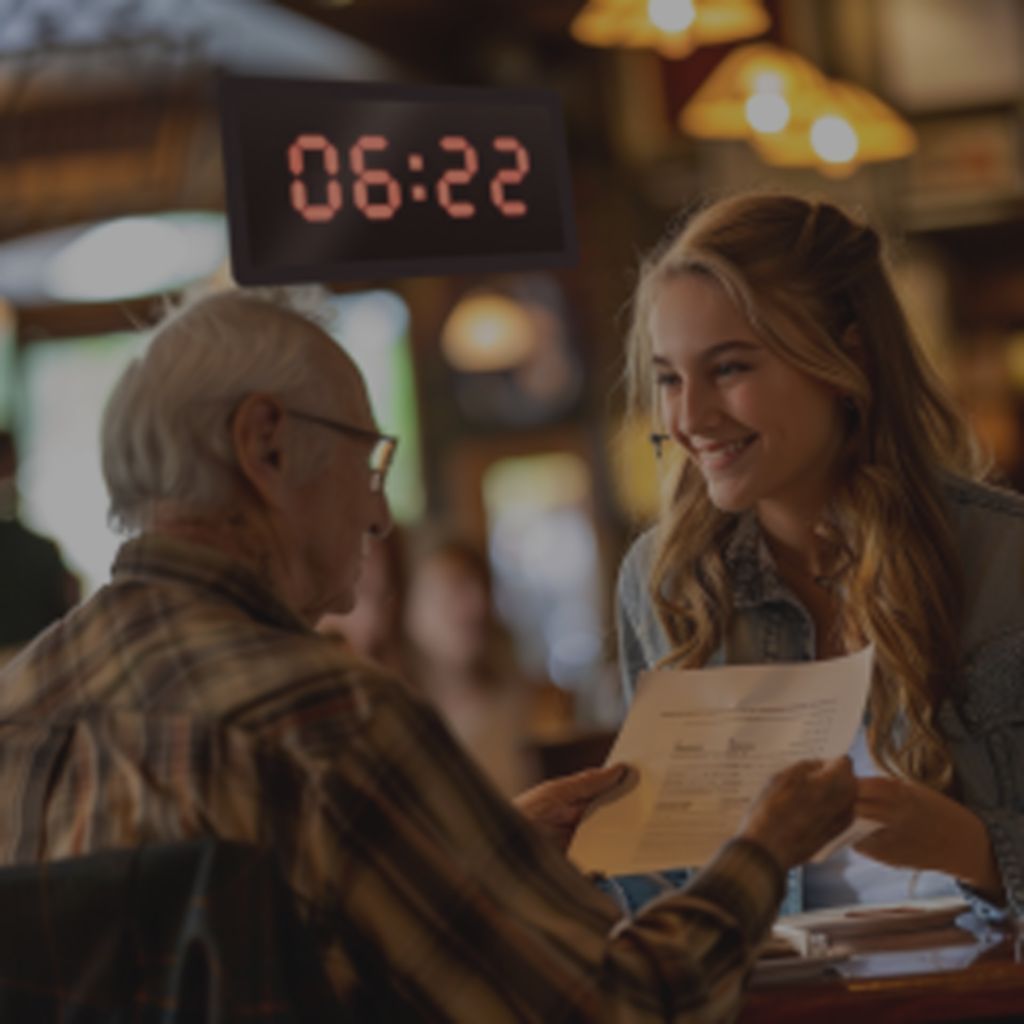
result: 6 h 22 min
